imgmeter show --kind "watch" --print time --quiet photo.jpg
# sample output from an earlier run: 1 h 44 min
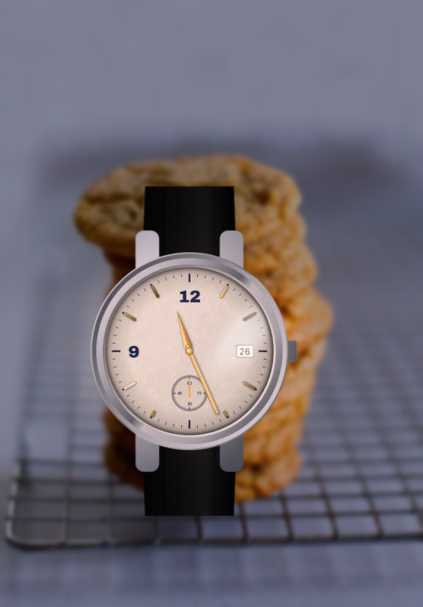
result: 11 h 26 min
